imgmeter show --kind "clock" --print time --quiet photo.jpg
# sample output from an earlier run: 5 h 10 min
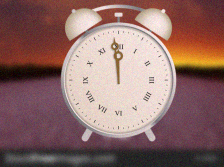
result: 11 h 59 min
